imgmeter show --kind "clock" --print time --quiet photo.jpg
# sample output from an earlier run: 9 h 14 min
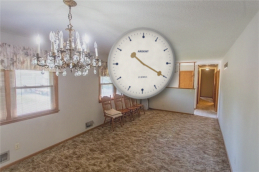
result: 10 h 20 min
